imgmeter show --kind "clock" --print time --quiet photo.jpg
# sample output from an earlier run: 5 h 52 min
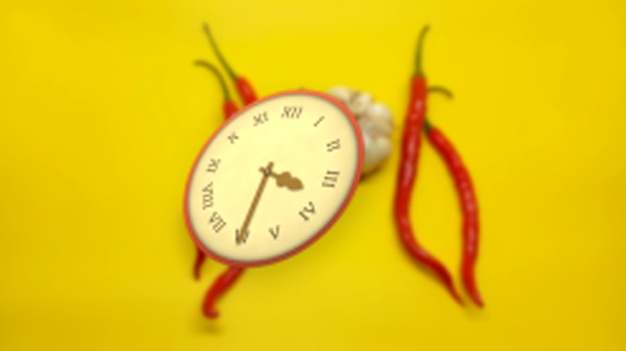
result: 3 h 30 min
